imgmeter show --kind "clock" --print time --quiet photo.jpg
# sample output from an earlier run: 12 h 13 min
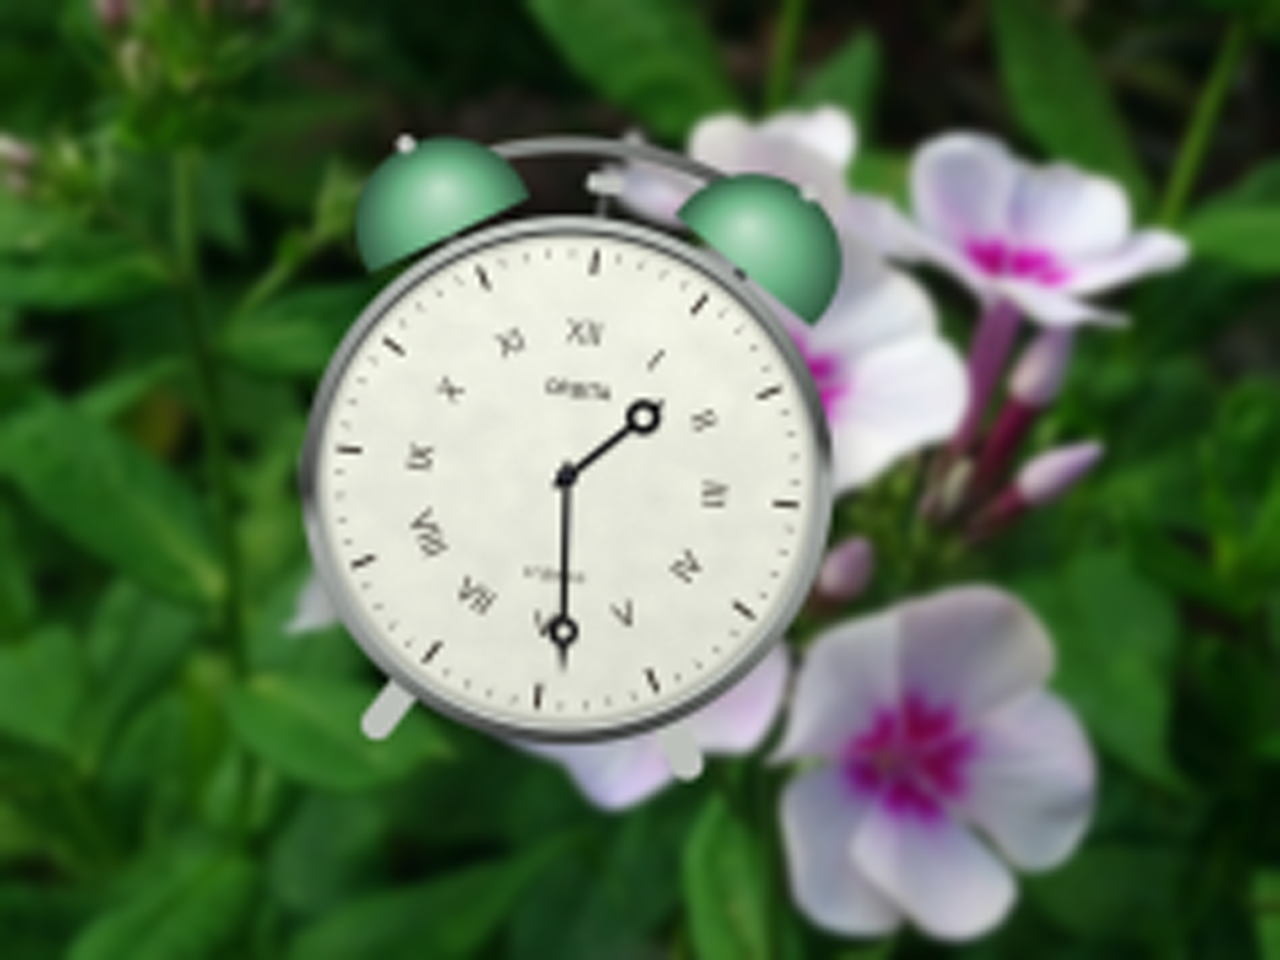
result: 1 h 29 min
